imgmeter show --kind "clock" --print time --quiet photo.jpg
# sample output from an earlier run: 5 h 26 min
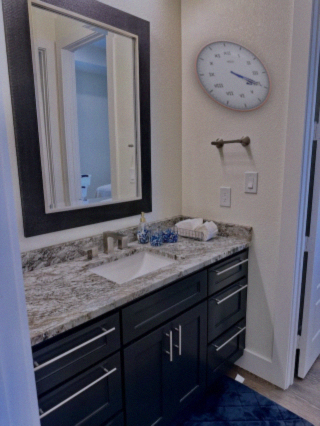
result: 4 h 20 min
